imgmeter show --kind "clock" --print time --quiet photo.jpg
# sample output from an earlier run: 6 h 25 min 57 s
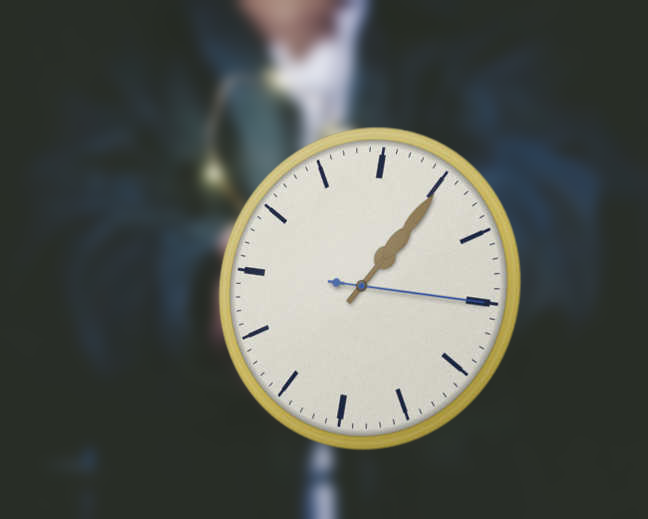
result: 1 h 05 min 15 s
